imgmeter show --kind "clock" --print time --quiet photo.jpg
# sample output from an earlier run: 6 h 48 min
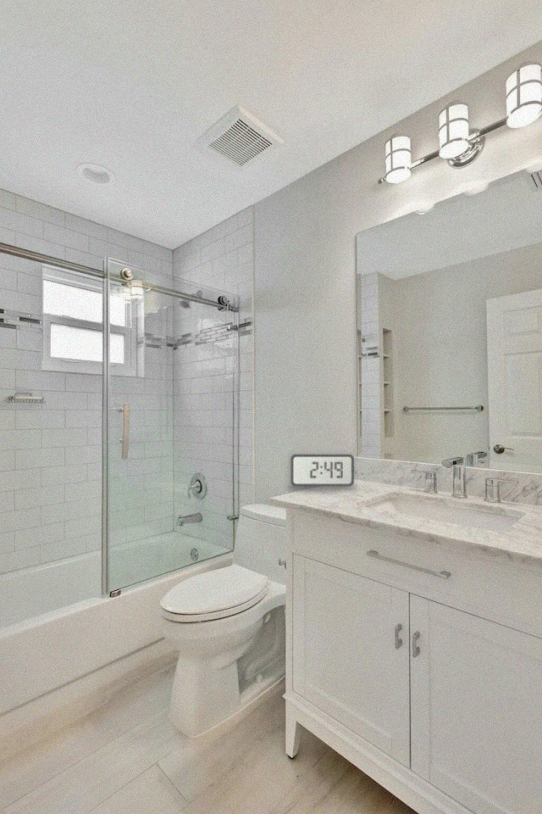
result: 2 h 49 min
